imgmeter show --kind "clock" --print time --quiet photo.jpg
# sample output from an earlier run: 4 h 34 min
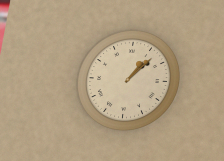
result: 1 h 07 min
